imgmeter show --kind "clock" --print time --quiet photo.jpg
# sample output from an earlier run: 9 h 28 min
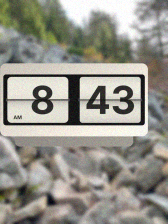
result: 8 h 43 min
